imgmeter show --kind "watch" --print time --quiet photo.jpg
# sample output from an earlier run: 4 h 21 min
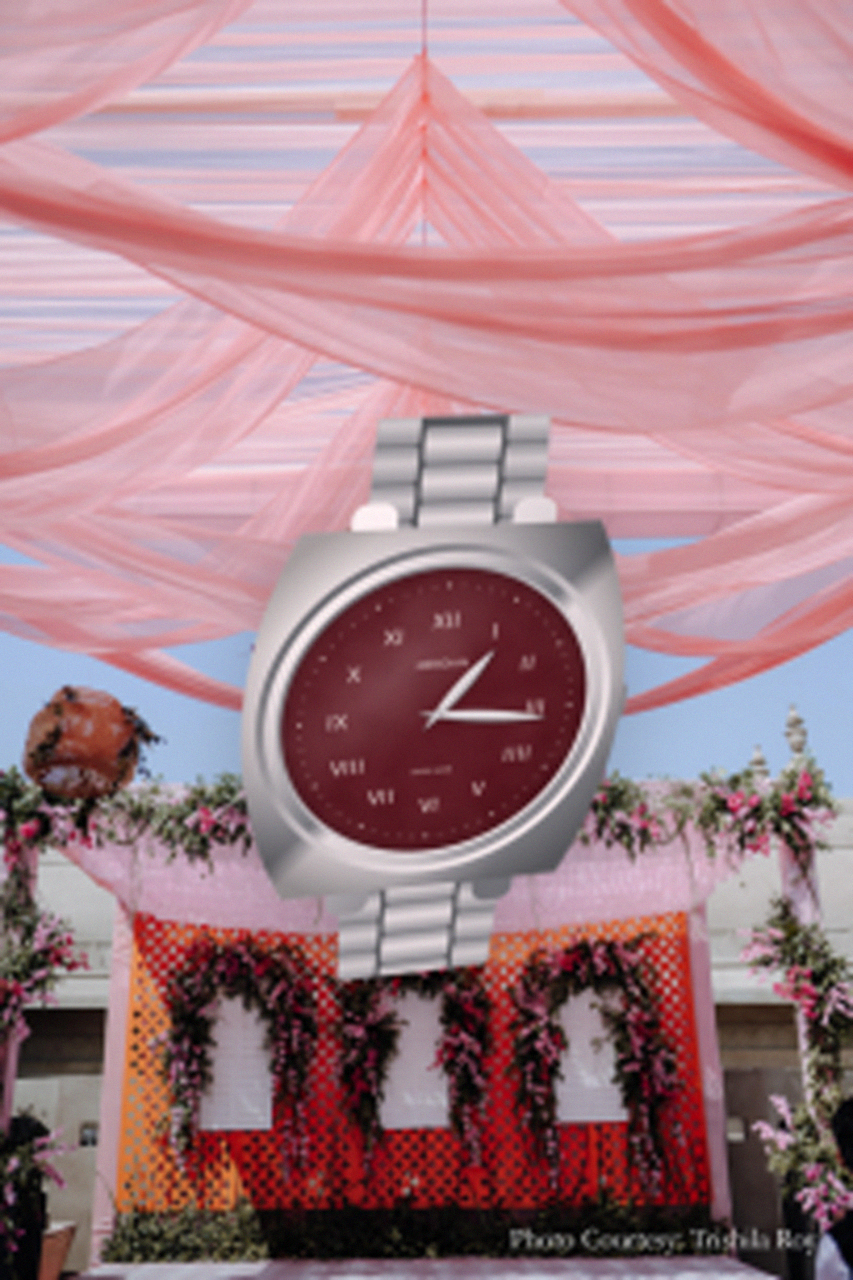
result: 1 h 16 min
